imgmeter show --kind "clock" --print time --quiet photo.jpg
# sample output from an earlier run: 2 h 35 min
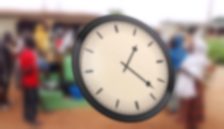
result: 1 h 23 min
